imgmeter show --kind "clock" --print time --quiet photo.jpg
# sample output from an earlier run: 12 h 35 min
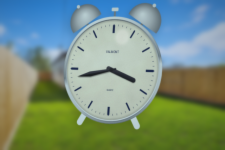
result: 3 h 43 min
